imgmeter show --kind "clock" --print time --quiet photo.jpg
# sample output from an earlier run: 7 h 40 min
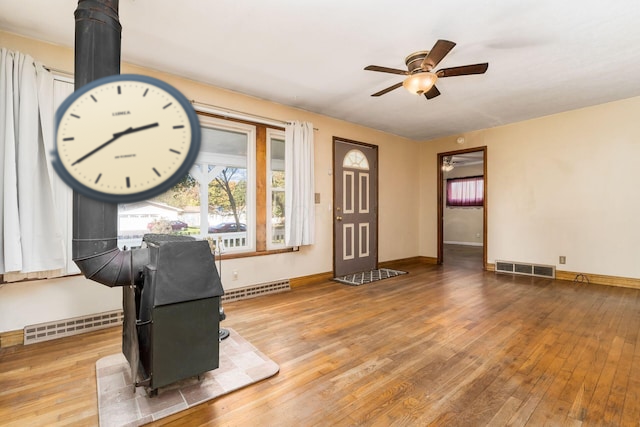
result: 2 h 40 min
